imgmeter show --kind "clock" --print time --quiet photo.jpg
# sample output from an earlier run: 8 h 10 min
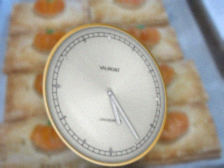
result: 5 h 24 min
